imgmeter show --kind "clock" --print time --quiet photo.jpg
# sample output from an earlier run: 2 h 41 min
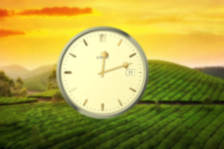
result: 12 h 12 min
